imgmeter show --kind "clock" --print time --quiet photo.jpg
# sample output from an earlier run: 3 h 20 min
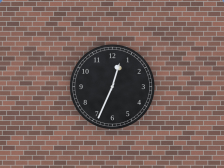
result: 12 h 34 min
